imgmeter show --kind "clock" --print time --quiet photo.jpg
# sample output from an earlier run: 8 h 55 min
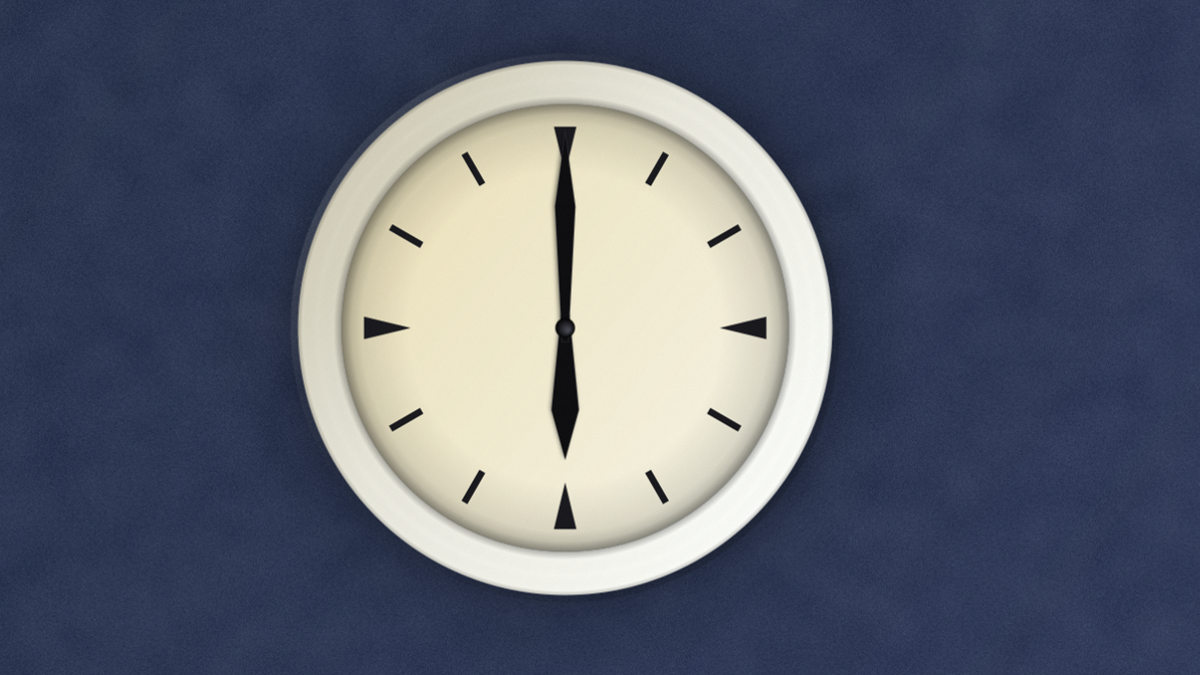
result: 6 h 00 min
